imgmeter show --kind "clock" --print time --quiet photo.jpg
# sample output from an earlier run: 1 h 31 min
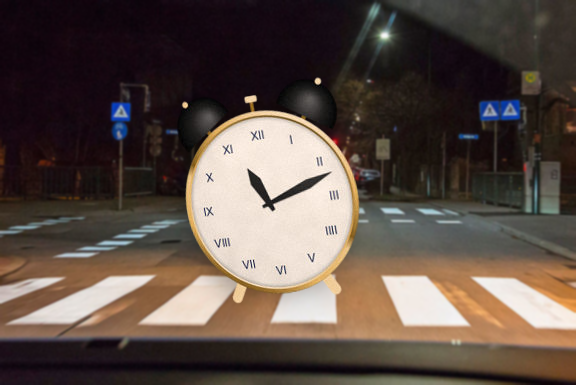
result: 11 h 12 min
